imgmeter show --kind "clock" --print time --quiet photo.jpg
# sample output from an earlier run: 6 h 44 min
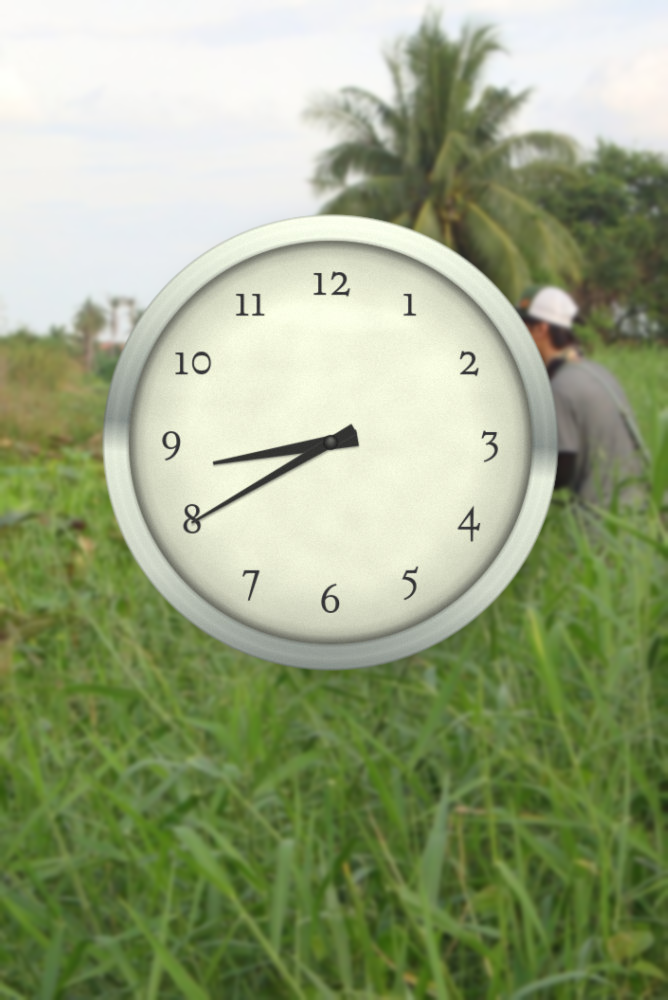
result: 8 h 40 min
